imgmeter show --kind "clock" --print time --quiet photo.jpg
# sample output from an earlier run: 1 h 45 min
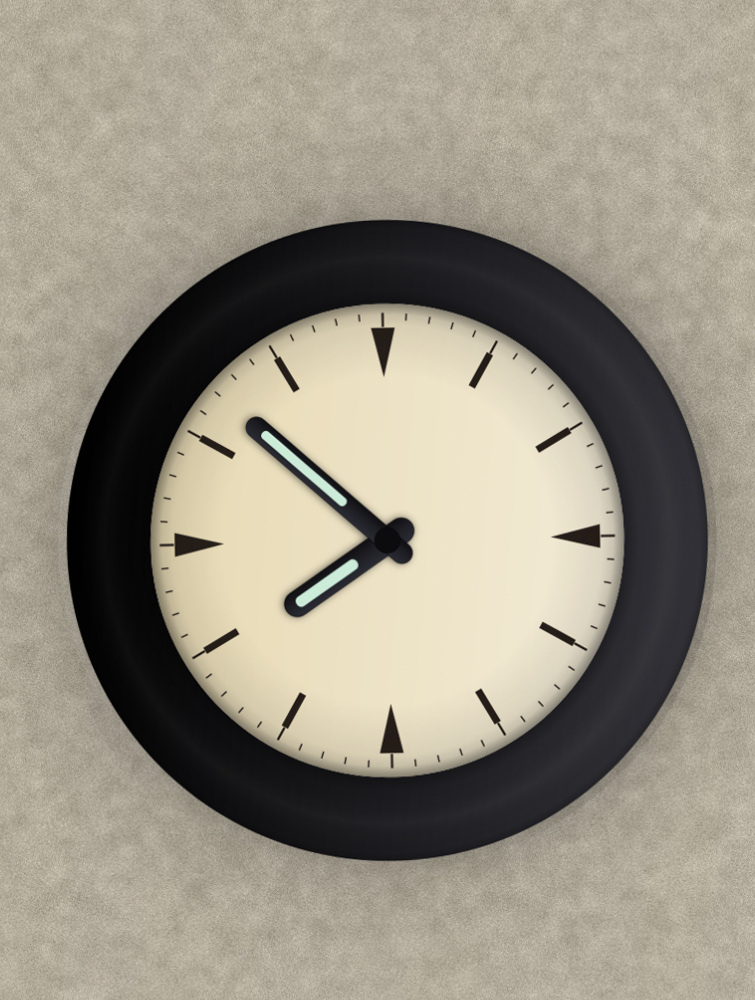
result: 7 h 52 min
